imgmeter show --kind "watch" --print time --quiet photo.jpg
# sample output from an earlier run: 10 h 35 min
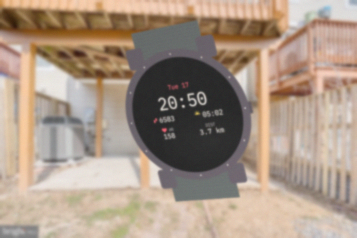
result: 20 h 50 min
